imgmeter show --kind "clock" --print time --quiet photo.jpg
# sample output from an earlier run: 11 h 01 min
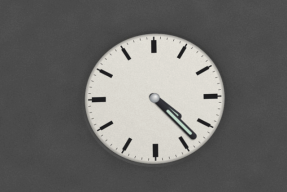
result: 4 h 23 min
